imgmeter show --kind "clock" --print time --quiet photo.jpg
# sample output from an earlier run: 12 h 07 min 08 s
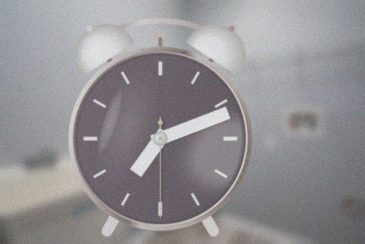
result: 7 h 11 min 30 s
